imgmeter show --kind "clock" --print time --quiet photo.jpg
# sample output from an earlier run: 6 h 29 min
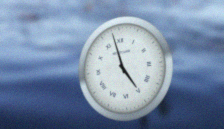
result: 4 h 58 min
